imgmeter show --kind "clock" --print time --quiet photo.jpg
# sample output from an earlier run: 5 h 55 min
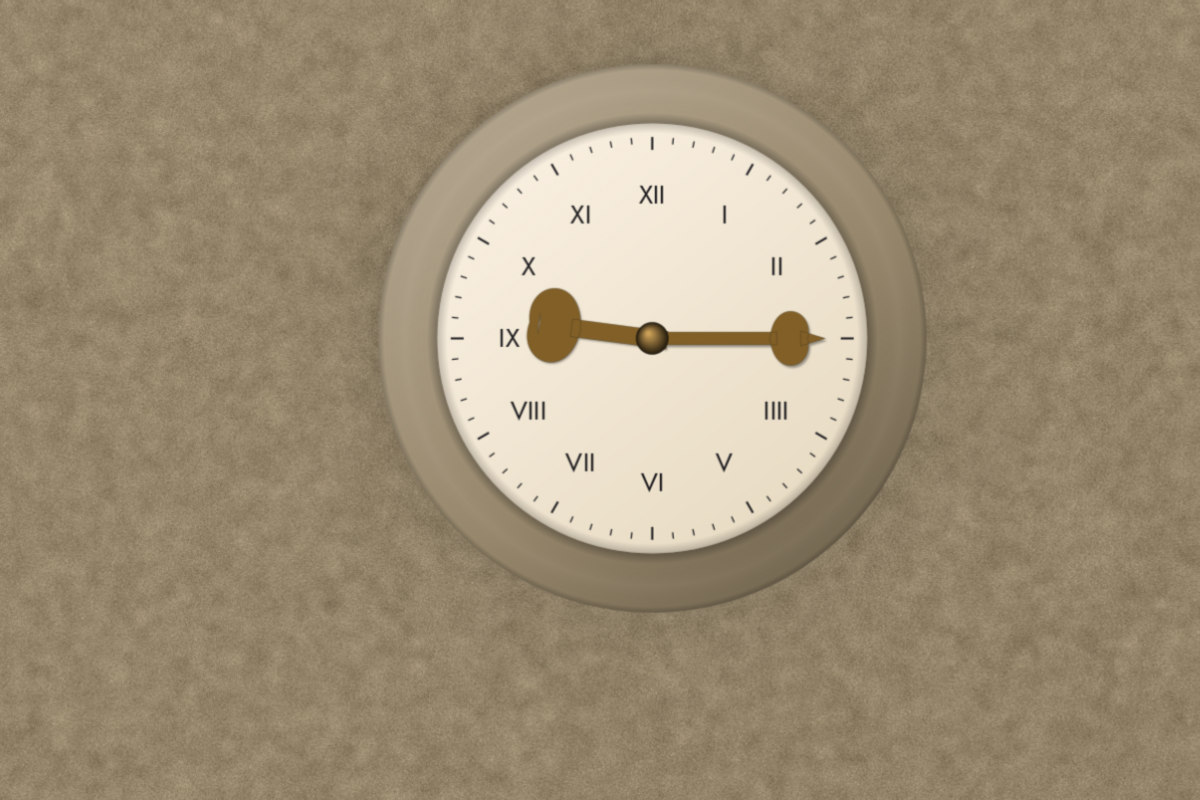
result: 9 h 15 min
